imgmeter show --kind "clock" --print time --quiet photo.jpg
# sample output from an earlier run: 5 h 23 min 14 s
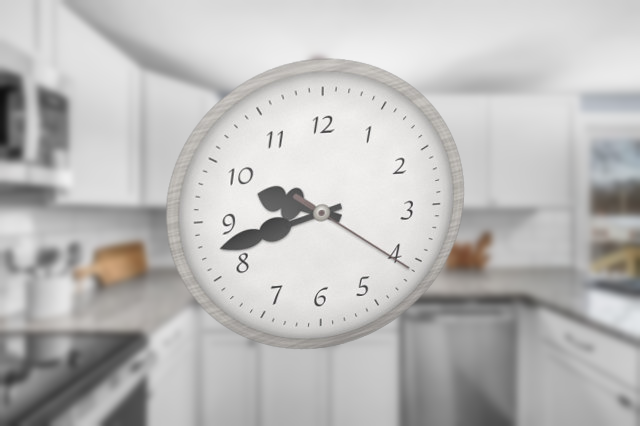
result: 9 h 42 min 21 s
